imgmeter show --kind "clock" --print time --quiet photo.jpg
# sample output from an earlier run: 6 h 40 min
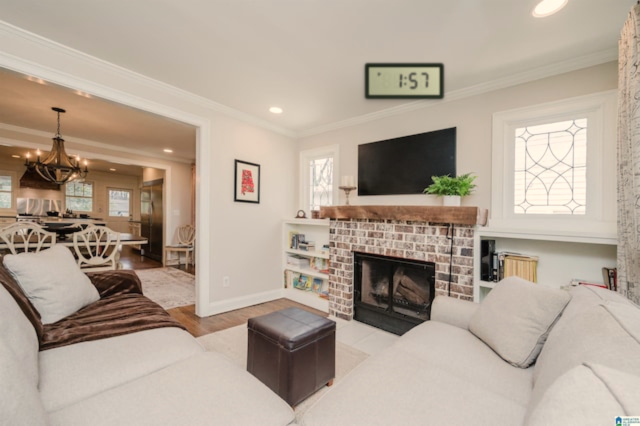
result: 1 h 57 min
